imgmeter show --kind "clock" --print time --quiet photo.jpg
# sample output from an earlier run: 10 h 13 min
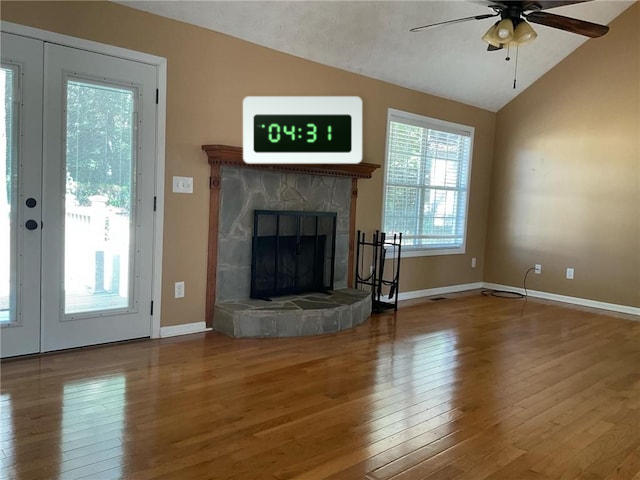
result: 4 h 31 min
